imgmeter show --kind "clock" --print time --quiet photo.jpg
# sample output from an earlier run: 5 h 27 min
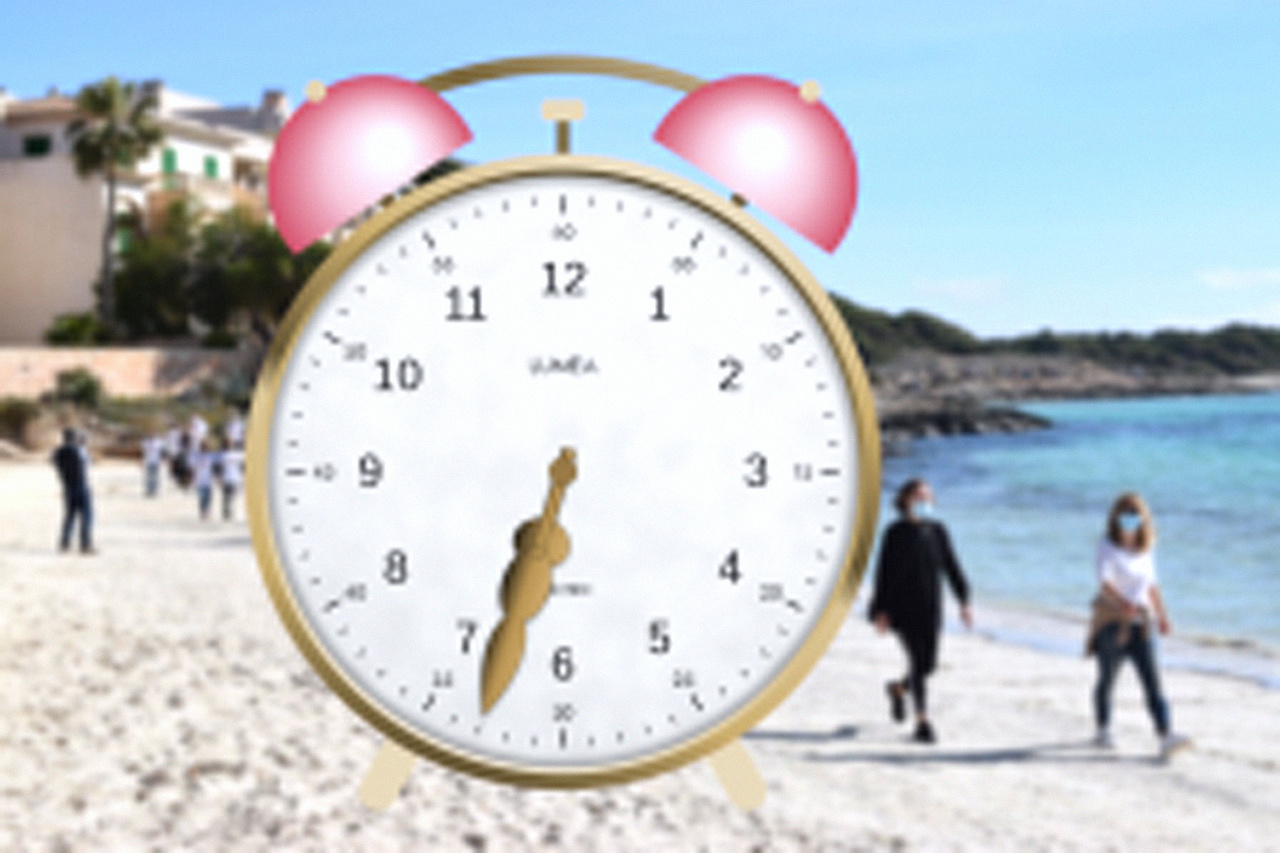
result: 6 h 33 min
